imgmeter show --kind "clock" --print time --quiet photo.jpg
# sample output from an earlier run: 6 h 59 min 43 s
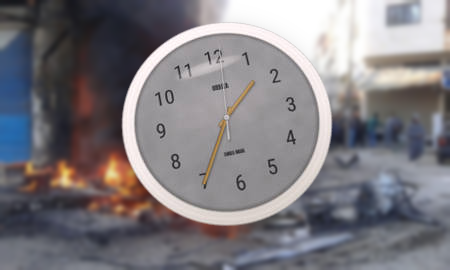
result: 1 h 35 min 01 s
